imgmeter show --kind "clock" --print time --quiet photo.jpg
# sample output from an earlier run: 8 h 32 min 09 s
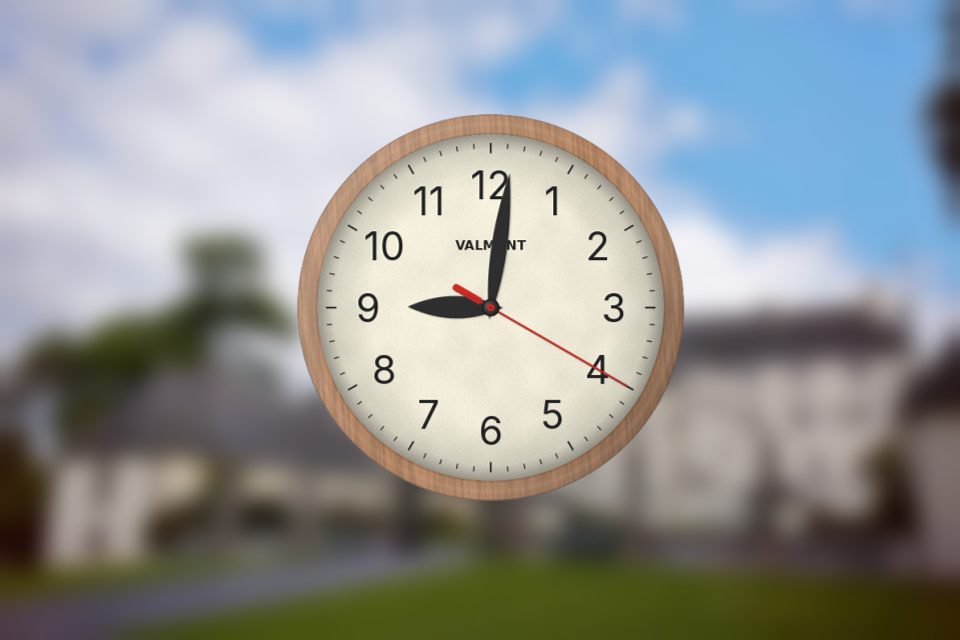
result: 9 h 01 min 20 s
